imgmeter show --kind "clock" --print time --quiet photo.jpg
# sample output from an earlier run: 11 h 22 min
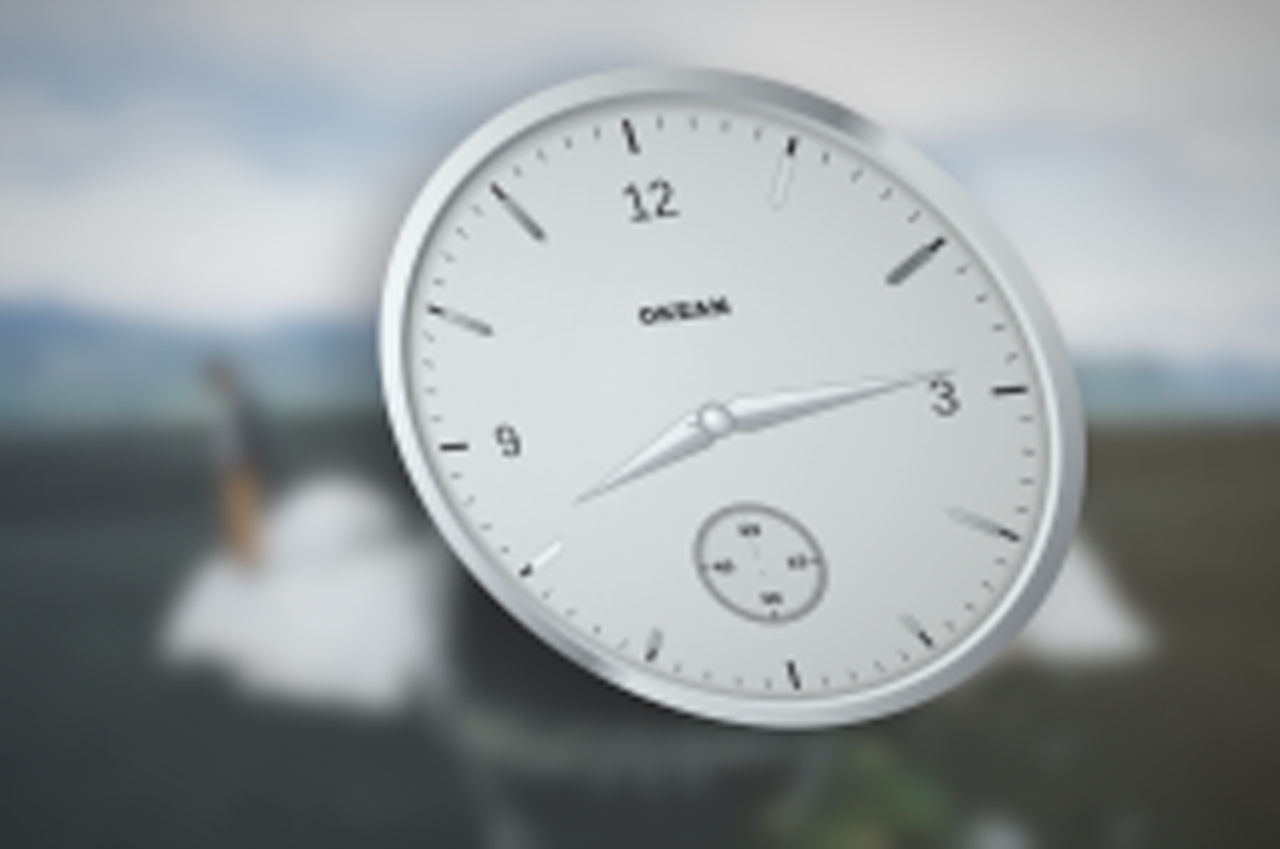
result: 8 h 14 min
